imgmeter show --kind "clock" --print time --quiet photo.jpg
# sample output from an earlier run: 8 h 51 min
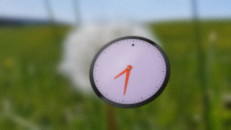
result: 7 h 30 min
